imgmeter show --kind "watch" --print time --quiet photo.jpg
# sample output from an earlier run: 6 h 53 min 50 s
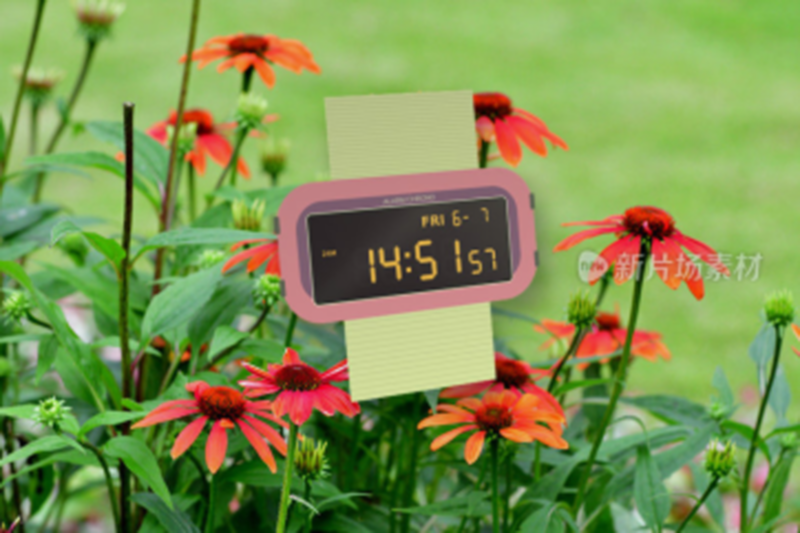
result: 14 h 51 min 57 s
